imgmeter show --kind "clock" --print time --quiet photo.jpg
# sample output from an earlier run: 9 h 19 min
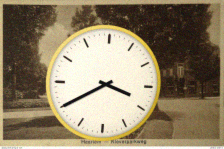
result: 3 h 40 min
